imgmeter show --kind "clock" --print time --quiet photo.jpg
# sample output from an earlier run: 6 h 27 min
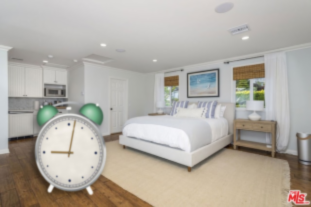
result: 9 h 02 min
